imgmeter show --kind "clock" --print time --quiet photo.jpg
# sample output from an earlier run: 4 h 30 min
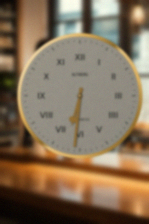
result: 6 h 31 min
